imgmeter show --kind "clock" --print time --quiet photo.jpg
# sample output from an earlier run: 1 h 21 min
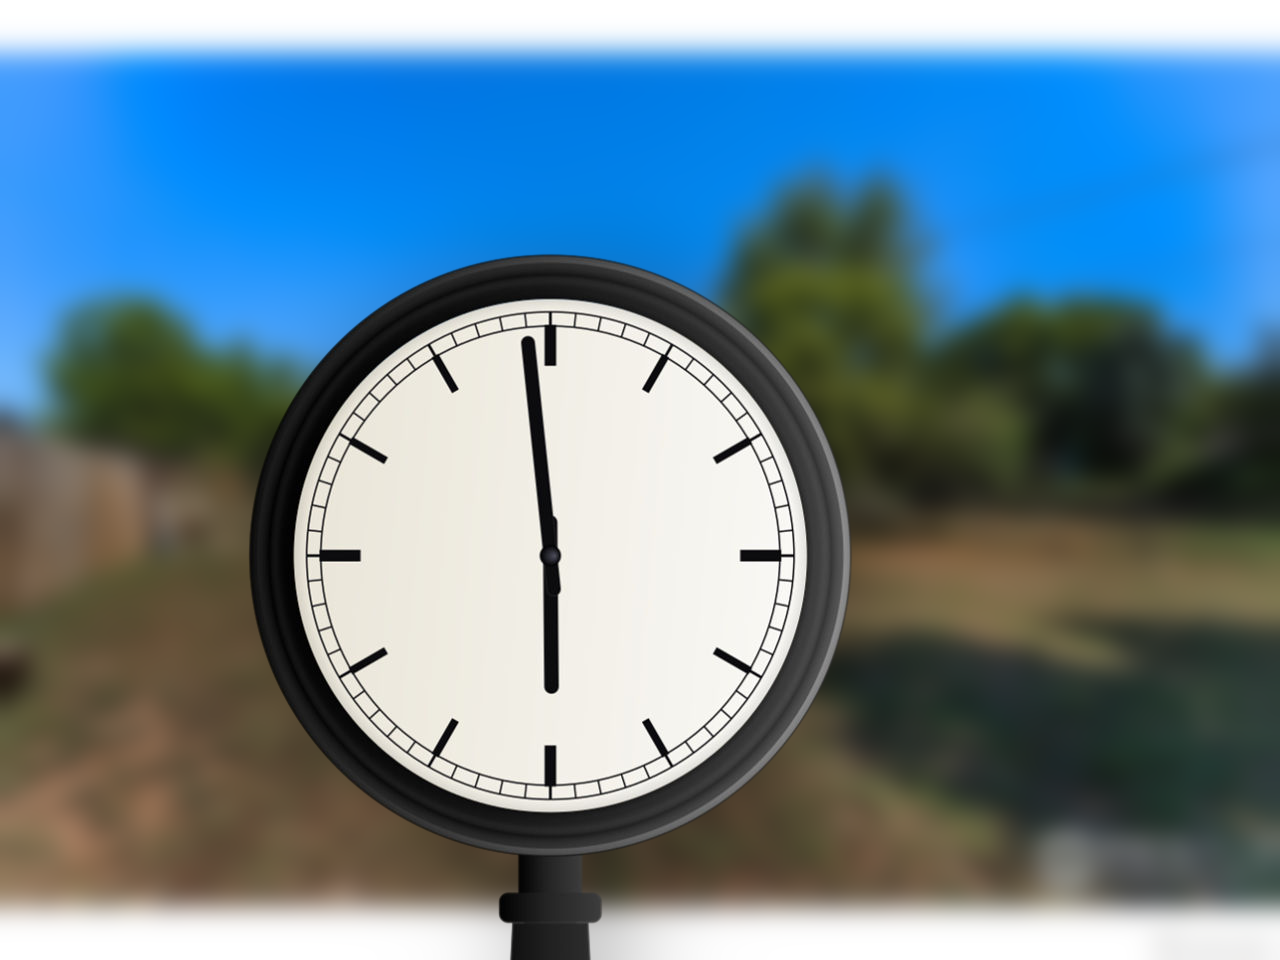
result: 5 h 59 min
